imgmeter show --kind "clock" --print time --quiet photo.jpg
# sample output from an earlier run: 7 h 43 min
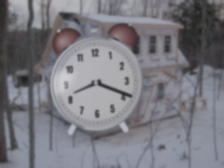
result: 8 h 19 min
